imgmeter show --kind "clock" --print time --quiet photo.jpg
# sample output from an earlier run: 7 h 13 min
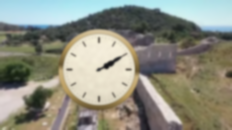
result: 2 h 10 min
